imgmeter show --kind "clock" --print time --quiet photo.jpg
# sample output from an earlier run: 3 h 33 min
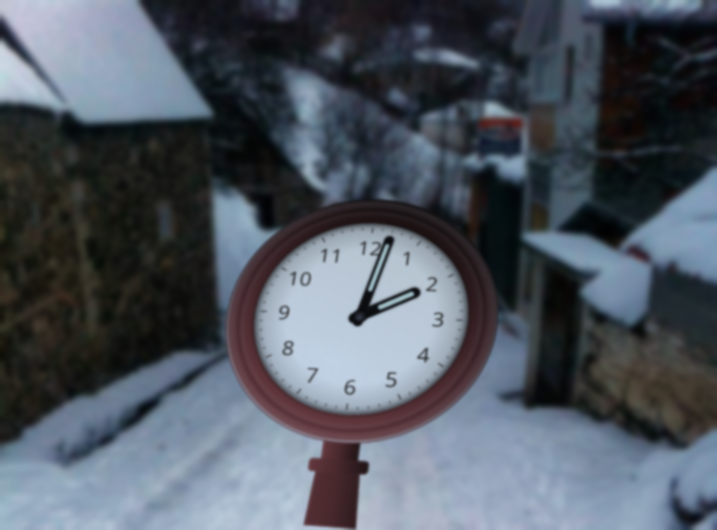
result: 2 h 02 min
